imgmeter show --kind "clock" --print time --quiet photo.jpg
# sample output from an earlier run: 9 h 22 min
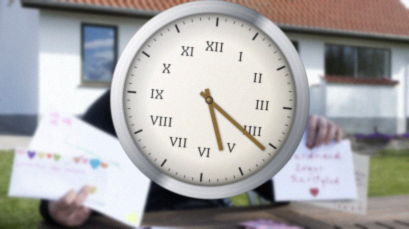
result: 5 h 21 min
